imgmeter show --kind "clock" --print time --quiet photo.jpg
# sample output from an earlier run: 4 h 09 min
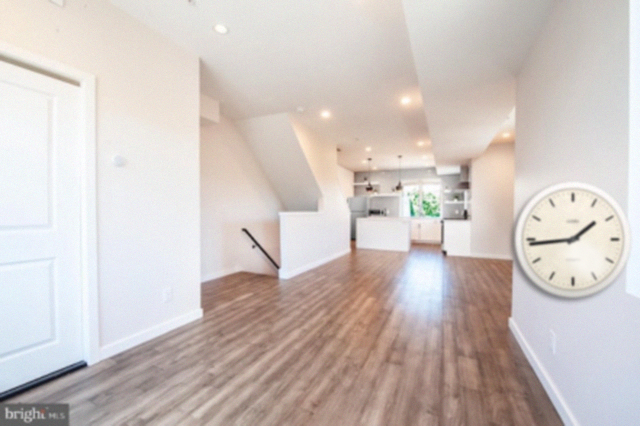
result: 1 h 44 min
